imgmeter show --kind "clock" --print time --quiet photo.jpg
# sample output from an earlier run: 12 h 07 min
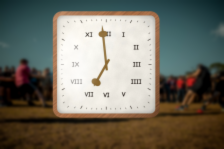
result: 6 h 59 min
